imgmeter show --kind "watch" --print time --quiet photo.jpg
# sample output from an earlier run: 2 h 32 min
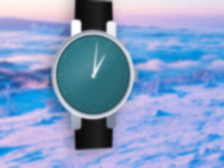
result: 1 h 01 min
